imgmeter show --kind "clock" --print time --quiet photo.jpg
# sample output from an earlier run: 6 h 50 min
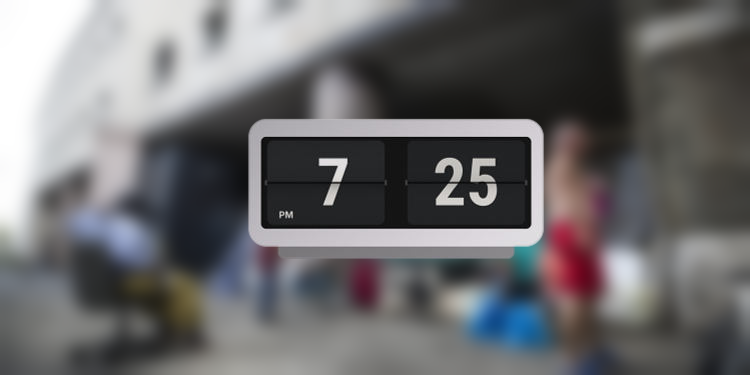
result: 7 h 25 min
